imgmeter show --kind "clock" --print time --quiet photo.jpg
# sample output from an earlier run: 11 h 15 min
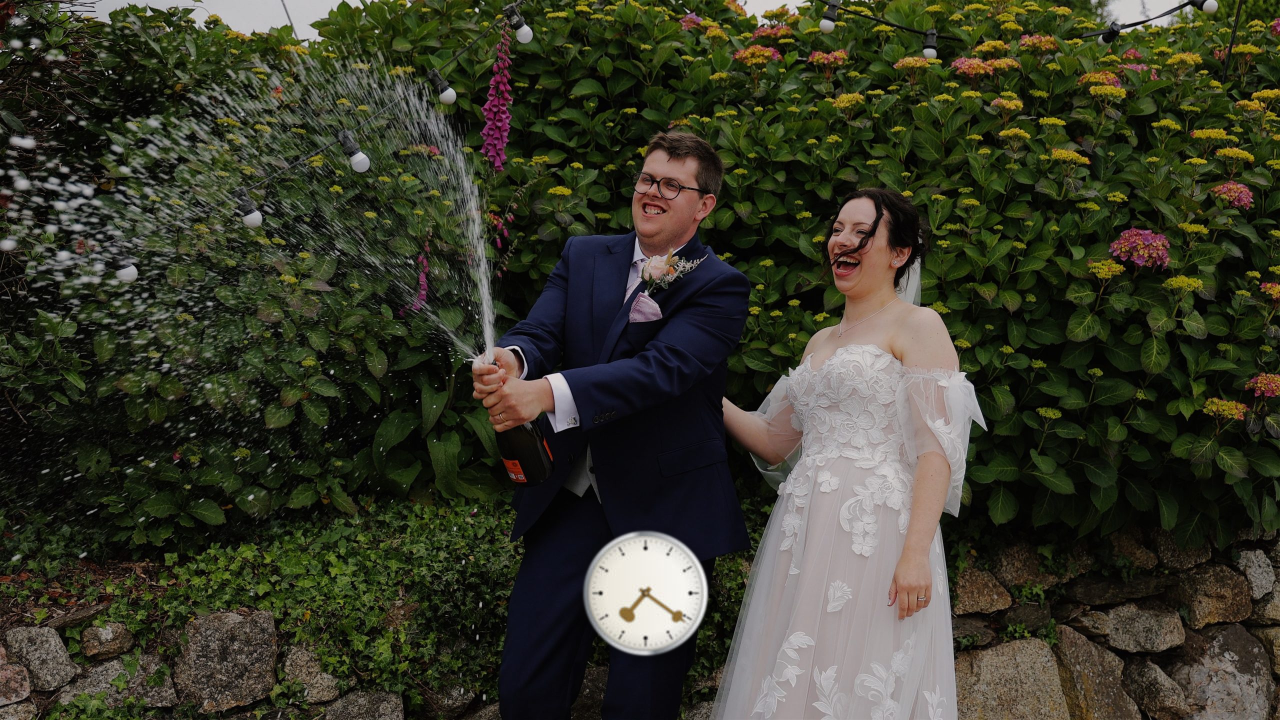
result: 7 h 21 min
